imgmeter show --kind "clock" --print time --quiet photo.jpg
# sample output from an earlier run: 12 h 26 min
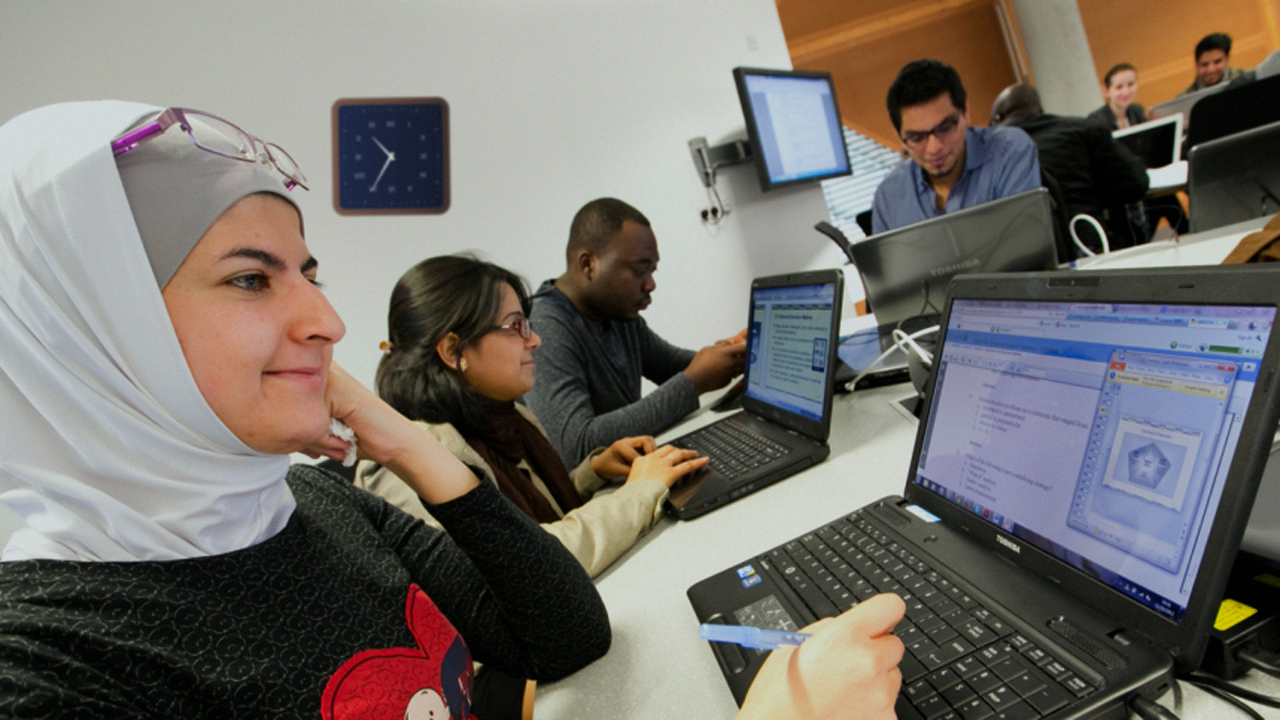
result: 10 h 35 min
